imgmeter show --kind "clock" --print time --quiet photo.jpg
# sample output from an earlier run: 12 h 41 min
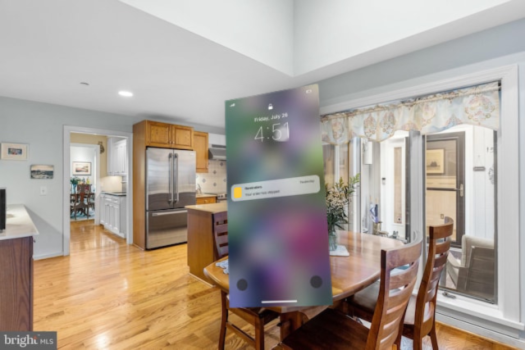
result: 4 h 51 min
